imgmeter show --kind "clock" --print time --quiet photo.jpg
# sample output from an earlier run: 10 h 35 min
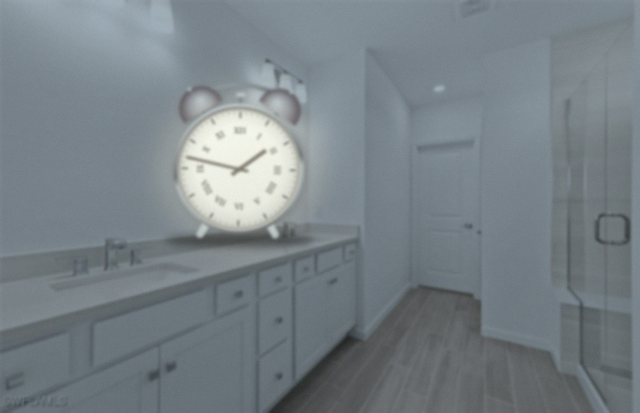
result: 1 h 47 min
